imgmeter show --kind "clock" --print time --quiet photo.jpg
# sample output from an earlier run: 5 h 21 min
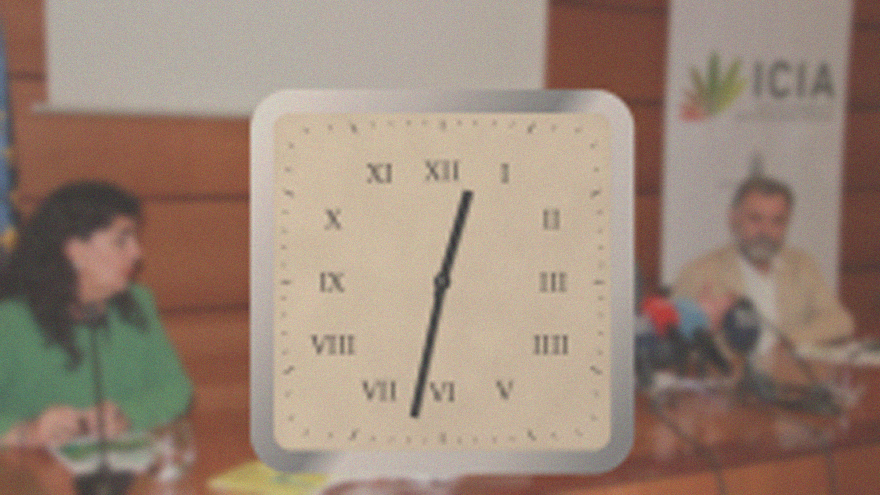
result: 12 h 32 min
